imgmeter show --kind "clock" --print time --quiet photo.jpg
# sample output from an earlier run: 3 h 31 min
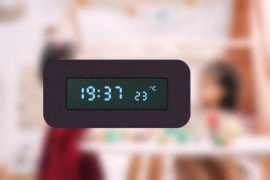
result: 19 h 37 min
